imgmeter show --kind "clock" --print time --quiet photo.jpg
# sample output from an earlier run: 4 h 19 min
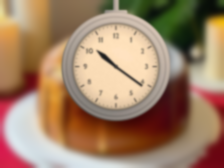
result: 10 h 21 min
